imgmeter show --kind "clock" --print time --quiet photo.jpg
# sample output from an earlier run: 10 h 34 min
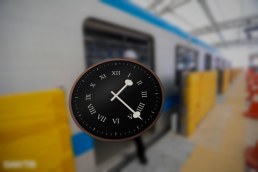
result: 1 h 23 min
